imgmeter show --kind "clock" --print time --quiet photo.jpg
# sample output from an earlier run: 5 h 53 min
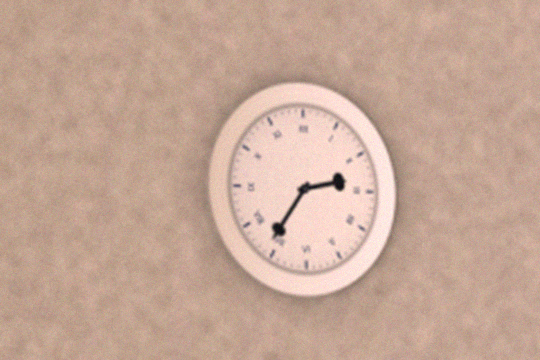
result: 2 h 36 min
